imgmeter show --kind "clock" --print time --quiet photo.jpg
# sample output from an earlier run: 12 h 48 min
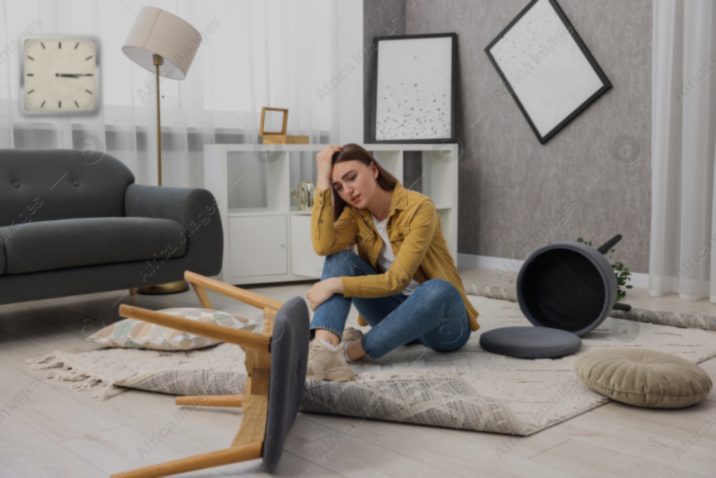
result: 3 h 15 min
